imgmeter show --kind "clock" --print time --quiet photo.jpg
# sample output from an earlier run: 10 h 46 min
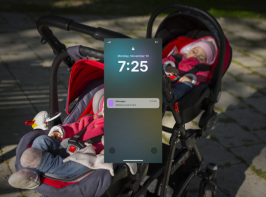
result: 7 h 25 min
